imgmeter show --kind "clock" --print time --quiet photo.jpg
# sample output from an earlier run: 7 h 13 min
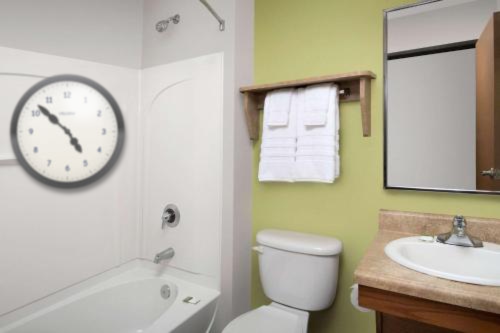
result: 4 h 52 min
